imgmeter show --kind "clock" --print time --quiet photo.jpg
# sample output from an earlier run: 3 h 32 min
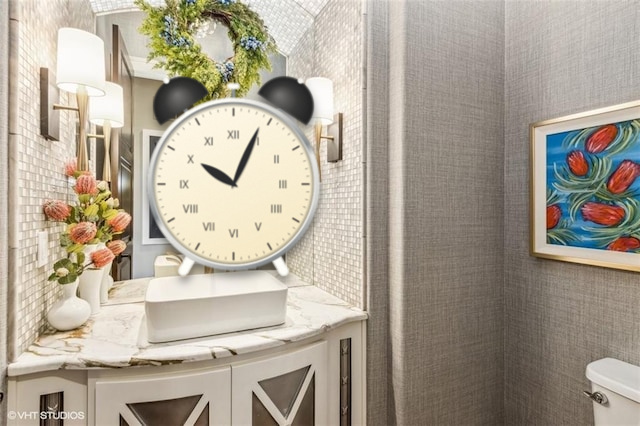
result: 10 h 04 min
